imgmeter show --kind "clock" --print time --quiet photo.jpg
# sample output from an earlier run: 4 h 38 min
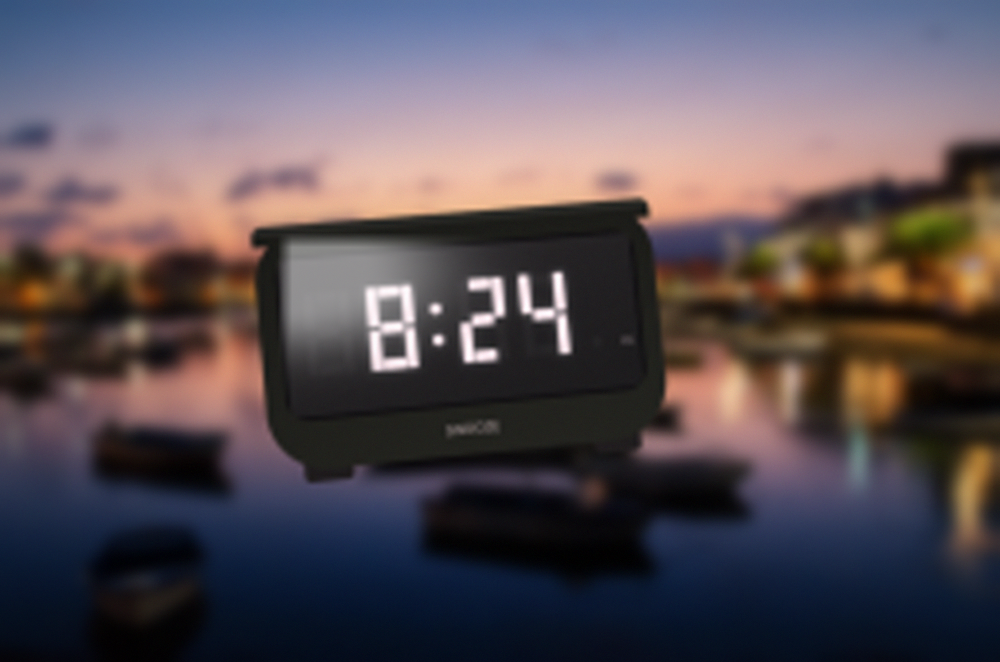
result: 8 h 24 min
